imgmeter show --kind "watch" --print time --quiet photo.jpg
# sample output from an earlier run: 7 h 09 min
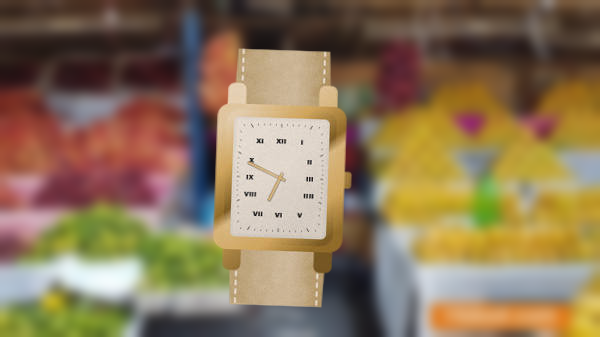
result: 6 h 49 min
